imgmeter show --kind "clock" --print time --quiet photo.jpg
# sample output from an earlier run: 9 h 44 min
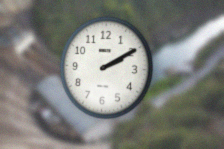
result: 2 h 10 min
